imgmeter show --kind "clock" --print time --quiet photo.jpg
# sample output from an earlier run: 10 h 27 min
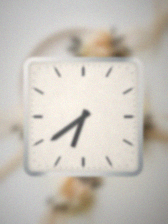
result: 6 h 39 min
